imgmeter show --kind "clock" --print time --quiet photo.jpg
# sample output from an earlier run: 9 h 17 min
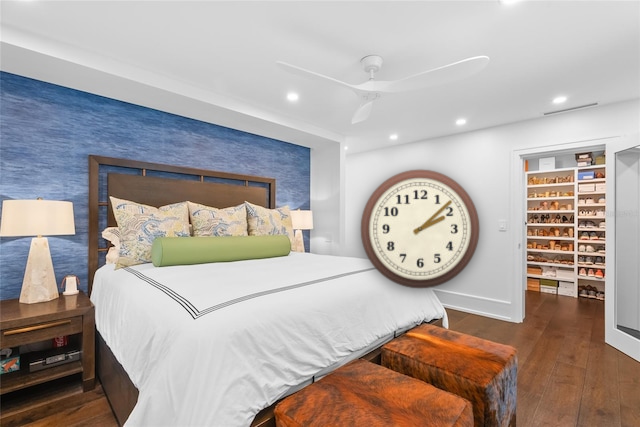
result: 2 h 08 min
